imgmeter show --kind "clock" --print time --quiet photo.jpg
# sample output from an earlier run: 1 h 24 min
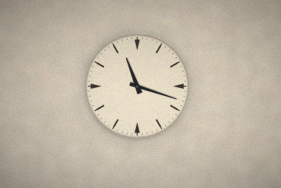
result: 11 h 18 min
